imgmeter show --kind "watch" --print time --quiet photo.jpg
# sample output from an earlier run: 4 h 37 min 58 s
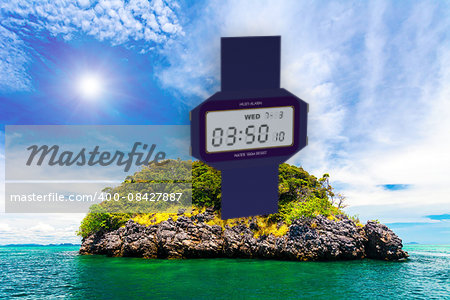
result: 3 h 50 min 10 s
